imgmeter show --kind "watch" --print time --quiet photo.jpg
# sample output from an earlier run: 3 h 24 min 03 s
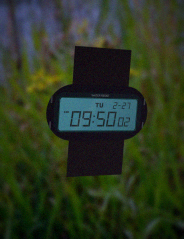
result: 9 h 50 min 02 s
